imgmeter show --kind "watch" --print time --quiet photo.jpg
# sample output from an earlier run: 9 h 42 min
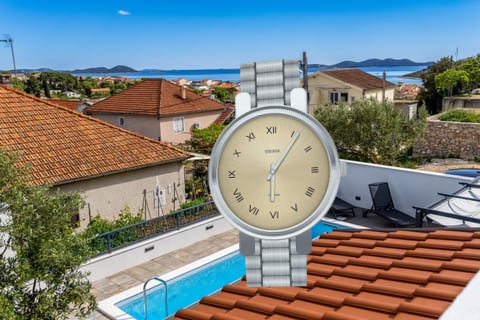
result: 6 h 06 min
